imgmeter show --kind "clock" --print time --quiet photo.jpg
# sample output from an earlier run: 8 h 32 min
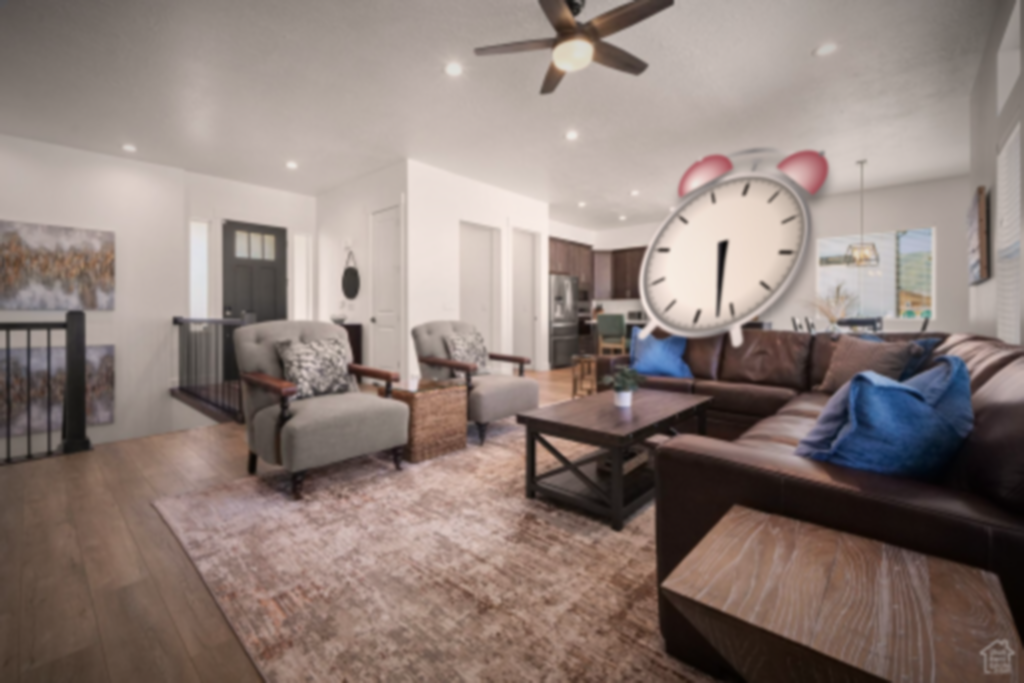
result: 5 h 27 min
